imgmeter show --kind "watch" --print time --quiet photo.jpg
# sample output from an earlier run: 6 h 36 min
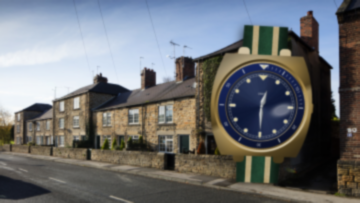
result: 12 h 30 min
